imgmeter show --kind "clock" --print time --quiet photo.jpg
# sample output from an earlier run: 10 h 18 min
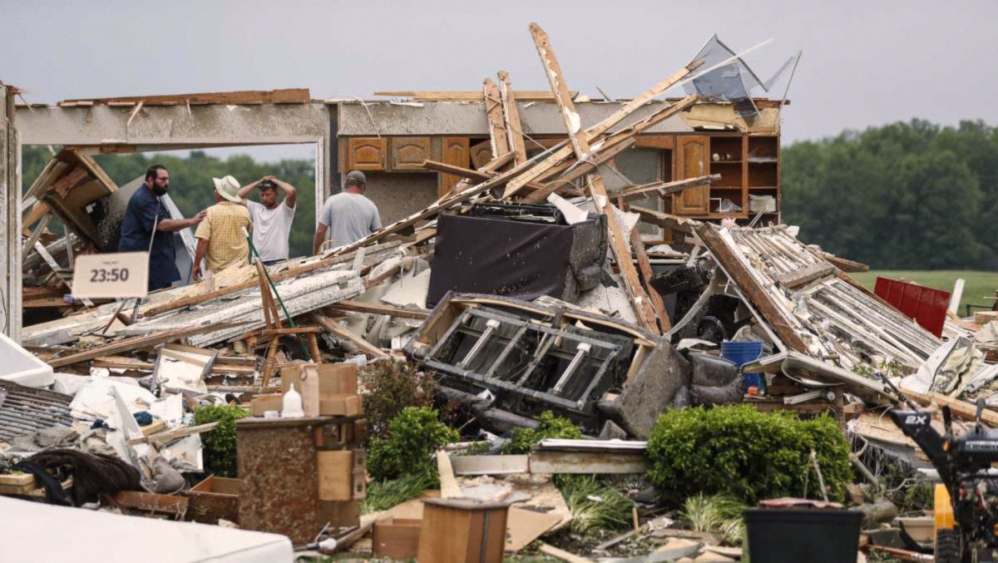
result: 23 h 50 min
